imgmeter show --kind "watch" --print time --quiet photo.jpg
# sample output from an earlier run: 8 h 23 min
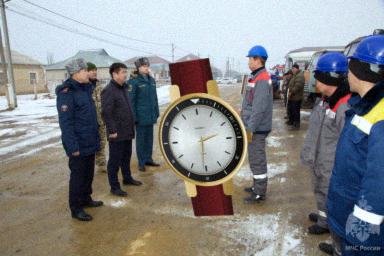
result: 2 h 31 min
